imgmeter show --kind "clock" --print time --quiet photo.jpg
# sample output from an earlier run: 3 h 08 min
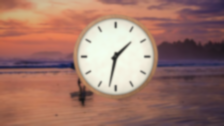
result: 1 h 32 min
